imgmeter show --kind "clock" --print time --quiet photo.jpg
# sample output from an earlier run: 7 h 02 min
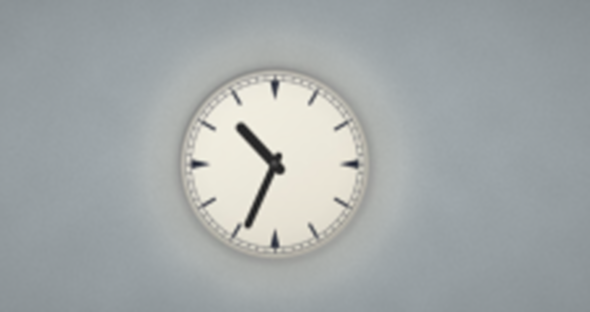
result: 10 h 34 min
